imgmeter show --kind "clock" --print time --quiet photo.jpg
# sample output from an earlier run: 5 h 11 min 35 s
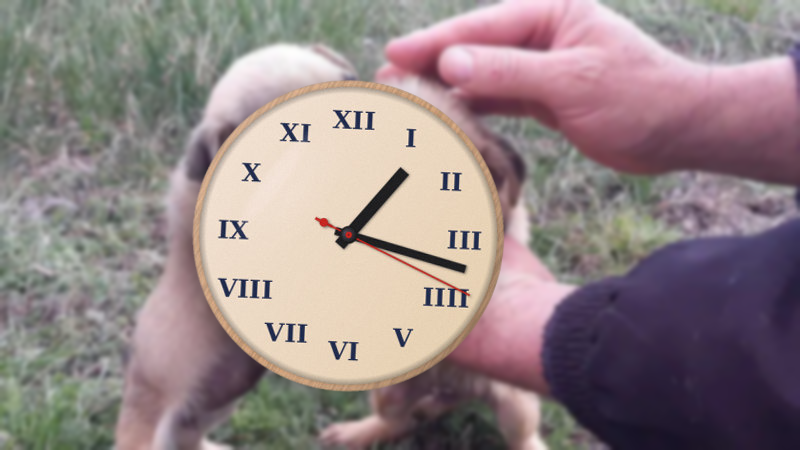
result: 1 h 17 min 19 s
